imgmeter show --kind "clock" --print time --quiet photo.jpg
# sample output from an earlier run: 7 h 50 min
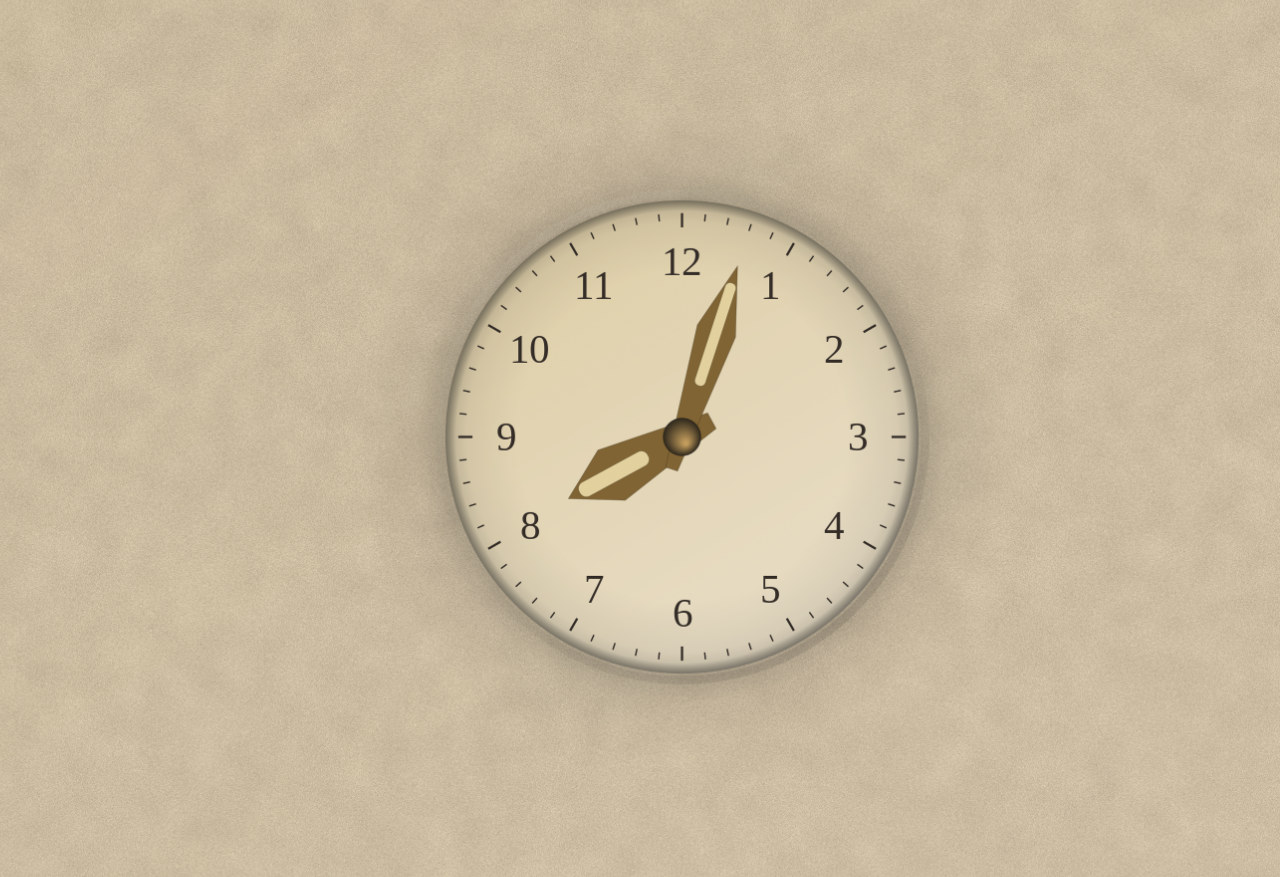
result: 8 h 03 min
